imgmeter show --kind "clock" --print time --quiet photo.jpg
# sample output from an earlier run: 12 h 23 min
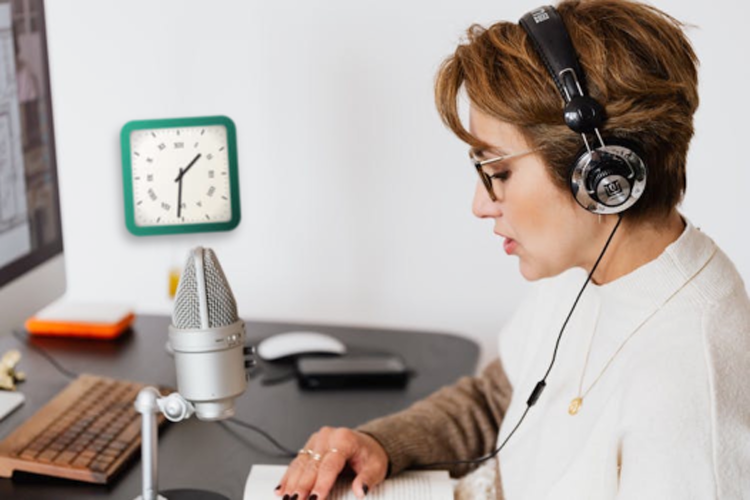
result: 1 h 31 min
